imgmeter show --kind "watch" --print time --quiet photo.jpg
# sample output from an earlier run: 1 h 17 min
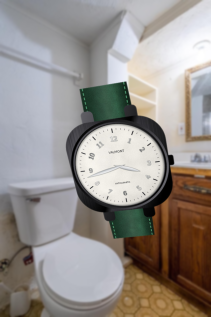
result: 3 h 43 min
